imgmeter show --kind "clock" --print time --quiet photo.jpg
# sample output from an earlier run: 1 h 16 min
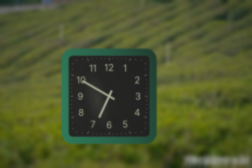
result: 6 h 50 min
